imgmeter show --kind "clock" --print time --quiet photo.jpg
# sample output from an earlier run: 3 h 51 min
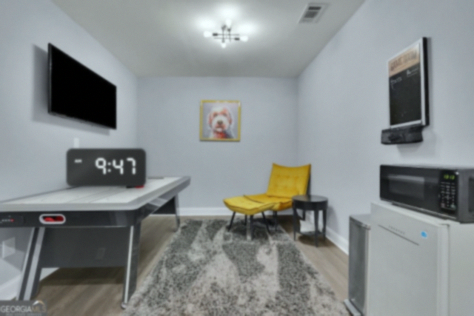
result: 9 h 47 min
